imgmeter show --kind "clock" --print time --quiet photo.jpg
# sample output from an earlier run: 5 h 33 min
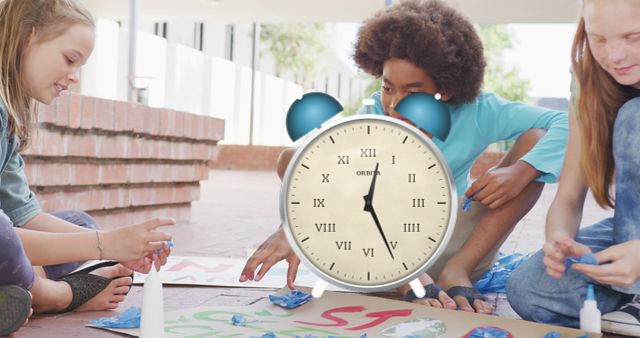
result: 12 h 26 min
